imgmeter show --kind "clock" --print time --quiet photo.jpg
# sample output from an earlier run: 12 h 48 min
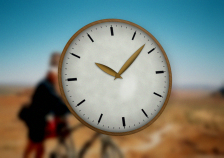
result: 10 h 08 min
